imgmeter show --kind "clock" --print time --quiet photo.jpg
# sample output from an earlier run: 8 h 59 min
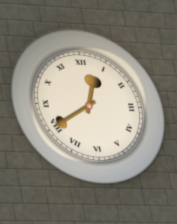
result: 12 h 40 min
